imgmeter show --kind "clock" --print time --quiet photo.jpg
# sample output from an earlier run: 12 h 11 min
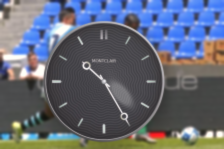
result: 10 h 25 min
